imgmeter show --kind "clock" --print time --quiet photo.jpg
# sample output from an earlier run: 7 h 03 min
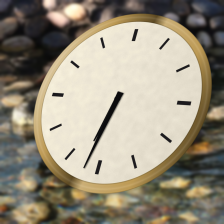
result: 6 h 32 min
